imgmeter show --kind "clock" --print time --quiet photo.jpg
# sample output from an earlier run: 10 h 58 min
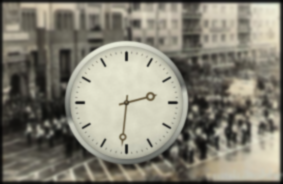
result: 2 h 31 min
